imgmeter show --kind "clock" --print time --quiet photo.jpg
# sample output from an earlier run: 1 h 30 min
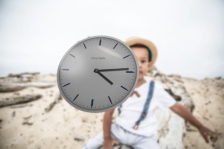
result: 4 h 14 min
